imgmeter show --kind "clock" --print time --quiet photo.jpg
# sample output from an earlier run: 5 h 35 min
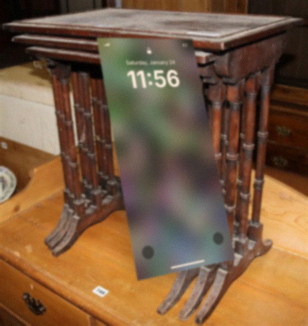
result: 11 h 56 min
